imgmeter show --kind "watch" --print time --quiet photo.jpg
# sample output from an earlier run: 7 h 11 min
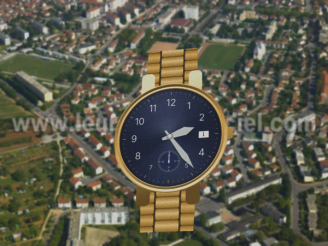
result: 2 h 24 min
